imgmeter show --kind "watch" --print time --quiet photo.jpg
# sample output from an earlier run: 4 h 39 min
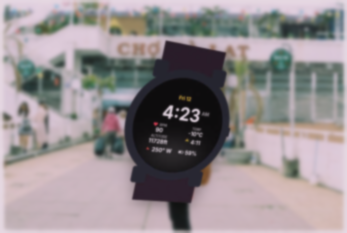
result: 4 h 23 min
